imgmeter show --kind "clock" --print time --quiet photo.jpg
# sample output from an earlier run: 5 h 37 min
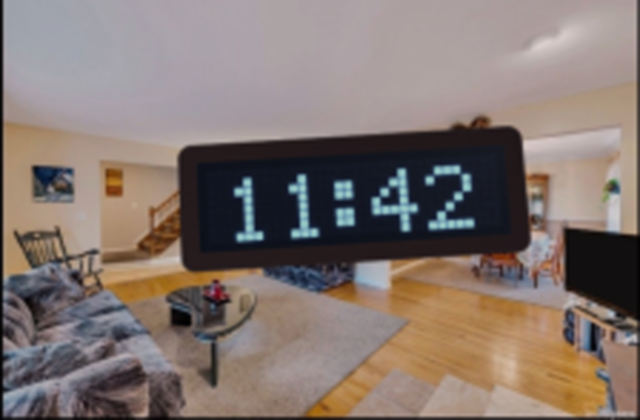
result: 11 h 42 min
